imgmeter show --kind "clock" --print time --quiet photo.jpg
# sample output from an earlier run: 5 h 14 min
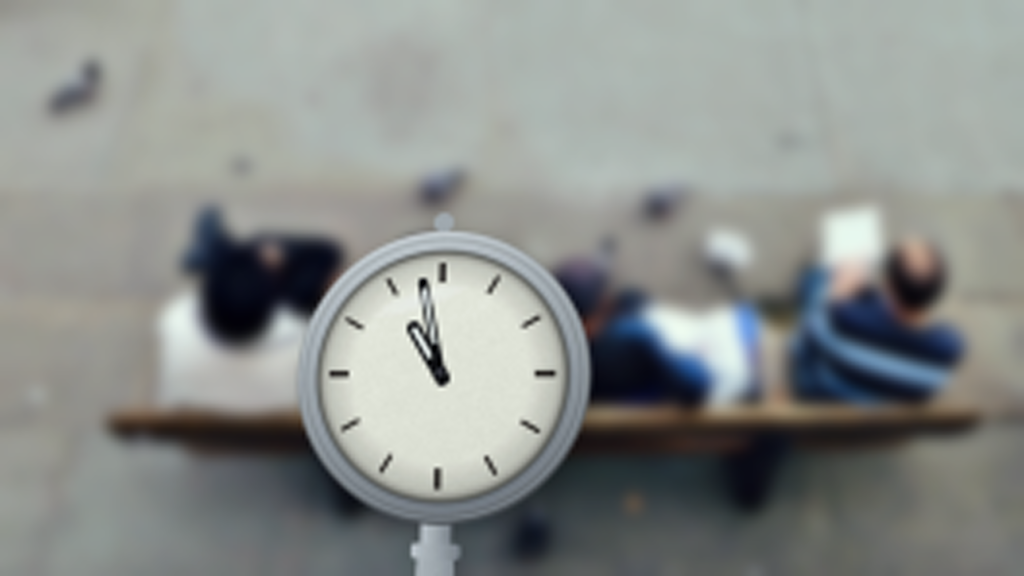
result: 10 h 58 min
